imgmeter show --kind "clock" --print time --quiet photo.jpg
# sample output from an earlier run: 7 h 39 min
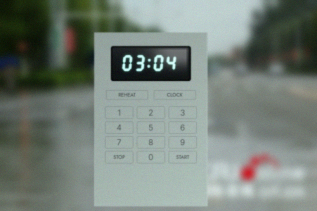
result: 3 h 04 min
